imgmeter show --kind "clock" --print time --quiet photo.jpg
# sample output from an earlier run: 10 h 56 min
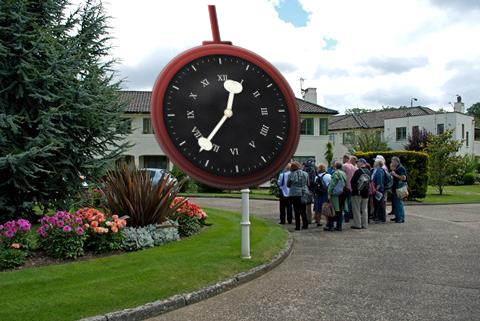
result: 12 h 37 min
